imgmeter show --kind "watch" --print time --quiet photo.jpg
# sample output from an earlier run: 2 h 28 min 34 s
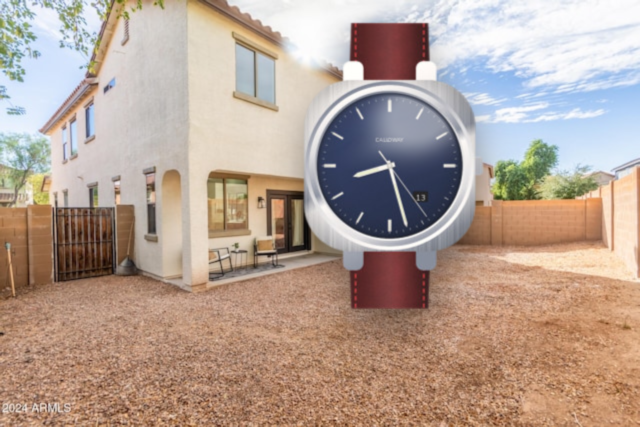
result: 8 h 27 min 24 s
